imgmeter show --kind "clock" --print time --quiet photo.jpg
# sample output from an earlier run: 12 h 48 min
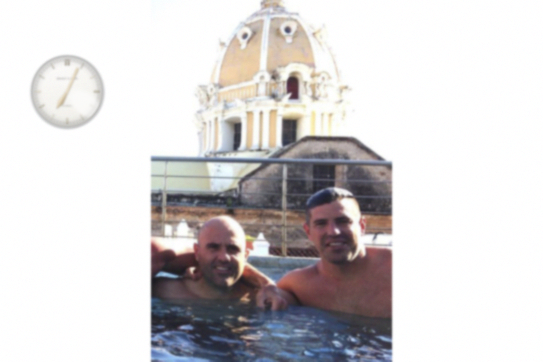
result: 7 h 04 min
